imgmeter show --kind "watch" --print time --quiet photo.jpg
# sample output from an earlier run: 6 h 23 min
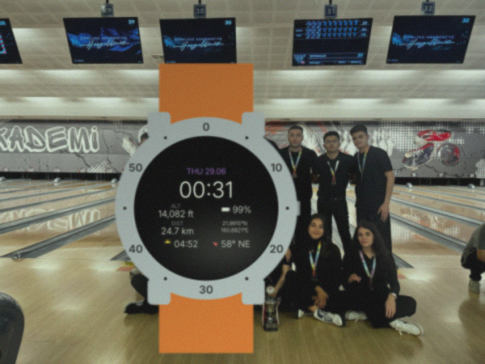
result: 0 h 31 min
